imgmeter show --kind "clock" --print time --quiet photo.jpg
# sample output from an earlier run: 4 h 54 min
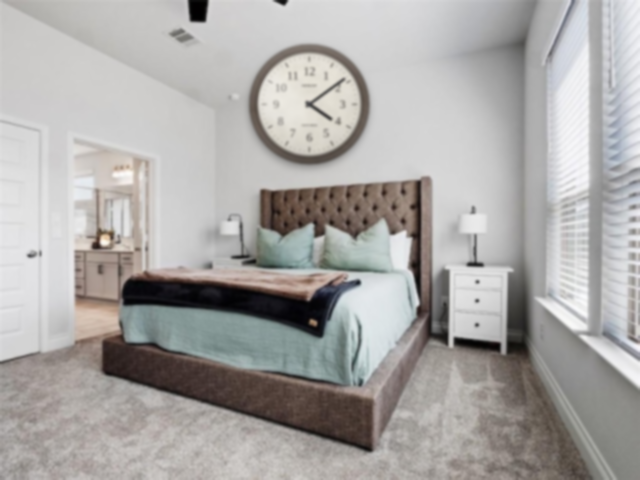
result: 4 h 09 min
